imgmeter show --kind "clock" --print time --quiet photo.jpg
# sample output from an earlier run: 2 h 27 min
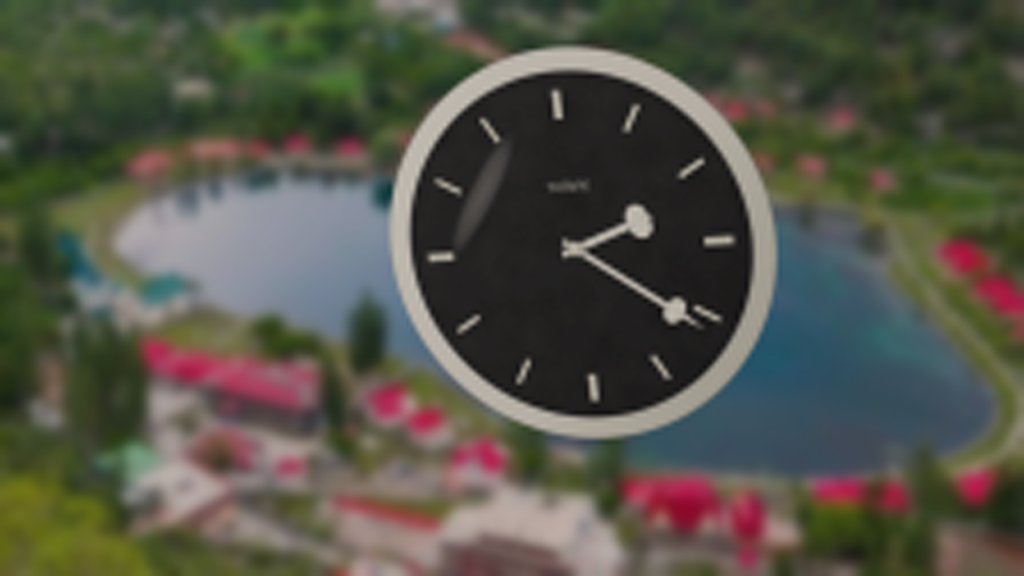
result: 2 h 21 min
